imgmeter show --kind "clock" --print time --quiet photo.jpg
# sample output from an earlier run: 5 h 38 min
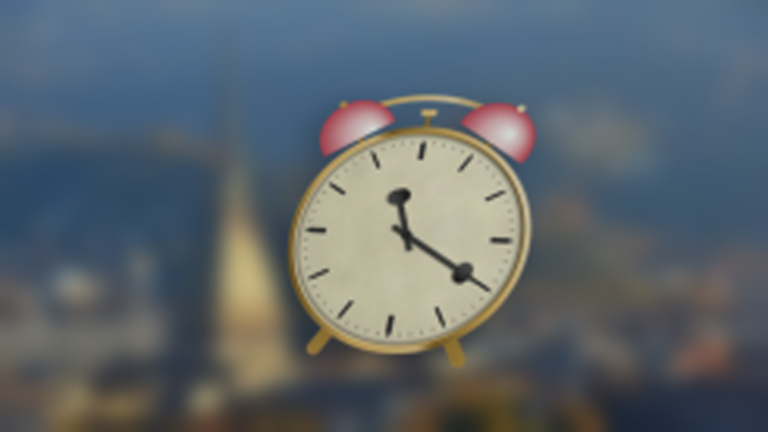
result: 11 h 20 min
